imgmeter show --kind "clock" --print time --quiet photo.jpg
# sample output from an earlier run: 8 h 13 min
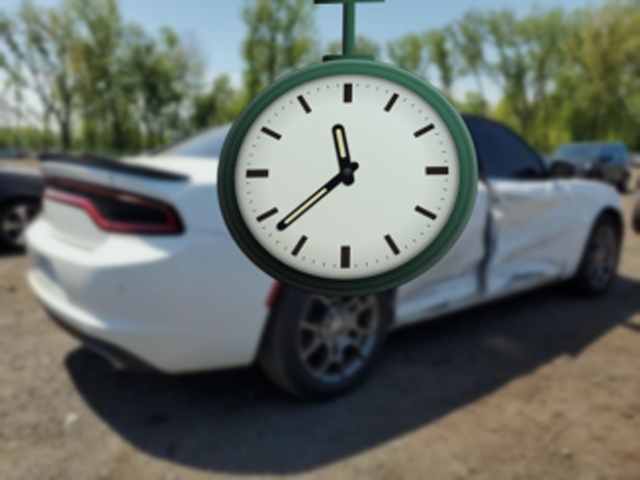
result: 11 h 38 min
